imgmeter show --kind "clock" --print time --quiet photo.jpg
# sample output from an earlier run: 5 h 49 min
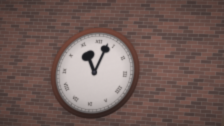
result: 11 h 03 min
